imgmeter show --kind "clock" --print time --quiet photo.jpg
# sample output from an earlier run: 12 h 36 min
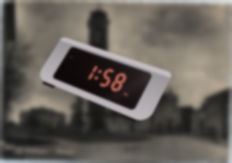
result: 1 h 58 min
